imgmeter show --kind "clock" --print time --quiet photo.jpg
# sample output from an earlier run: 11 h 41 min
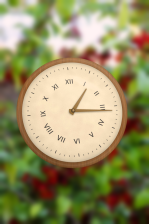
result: 1 h 16 min
